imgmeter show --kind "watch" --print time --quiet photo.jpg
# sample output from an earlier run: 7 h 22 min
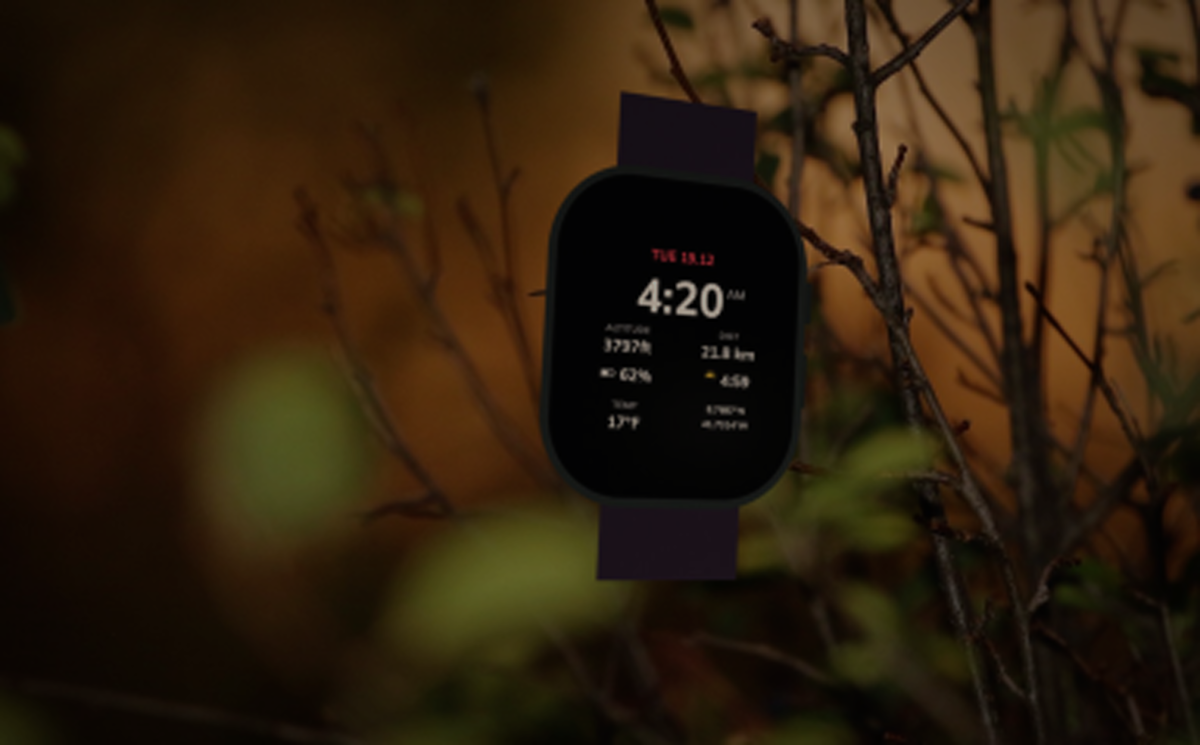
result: 4 h 20 min
